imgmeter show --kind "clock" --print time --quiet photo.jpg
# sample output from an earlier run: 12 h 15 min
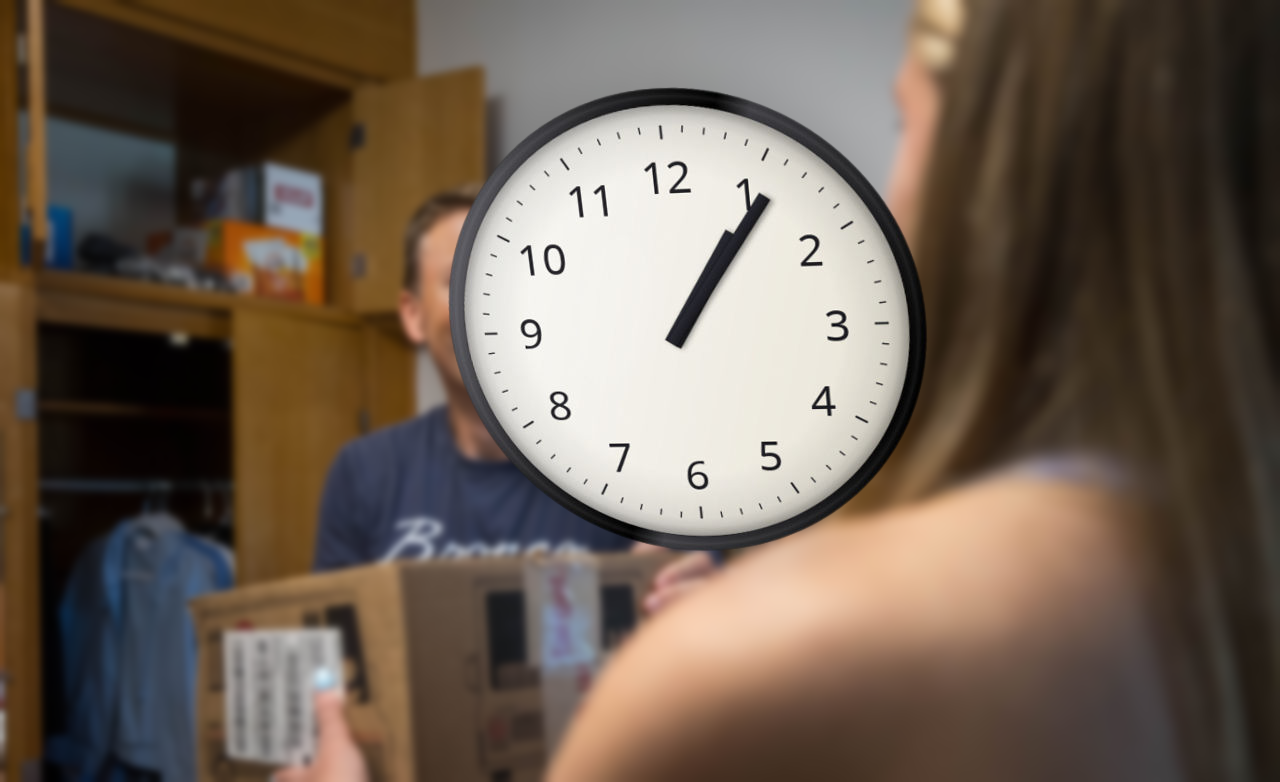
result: 1 h 06 min
